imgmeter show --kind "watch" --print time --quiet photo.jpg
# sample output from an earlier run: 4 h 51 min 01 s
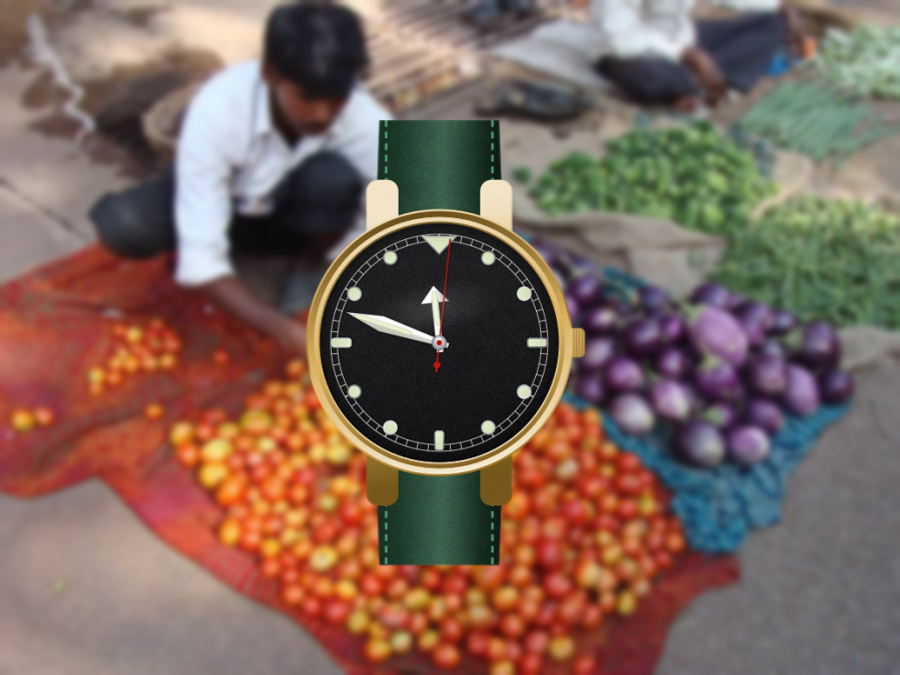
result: 11 h 48 min 01 s
